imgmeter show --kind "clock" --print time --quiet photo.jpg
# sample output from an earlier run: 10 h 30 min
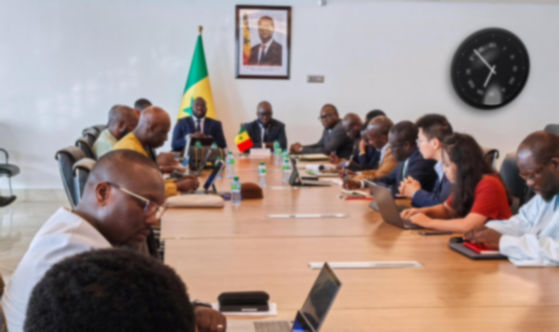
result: 6 h 53 min
